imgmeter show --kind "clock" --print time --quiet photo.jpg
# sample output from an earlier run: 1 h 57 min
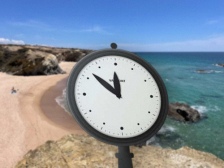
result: 11 h 52 min
